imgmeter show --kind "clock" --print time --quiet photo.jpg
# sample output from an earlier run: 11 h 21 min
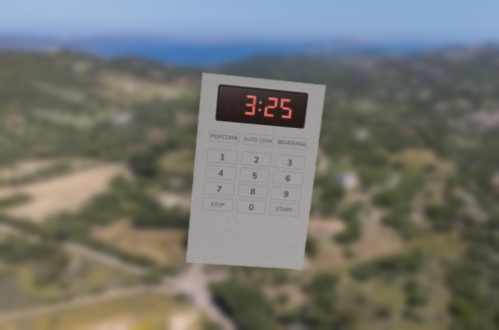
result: 3 h 25 min
